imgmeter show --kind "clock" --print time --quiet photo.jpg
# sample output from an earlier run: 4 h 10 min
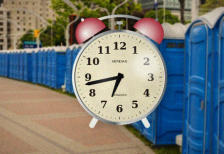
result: 6 h 43 min
